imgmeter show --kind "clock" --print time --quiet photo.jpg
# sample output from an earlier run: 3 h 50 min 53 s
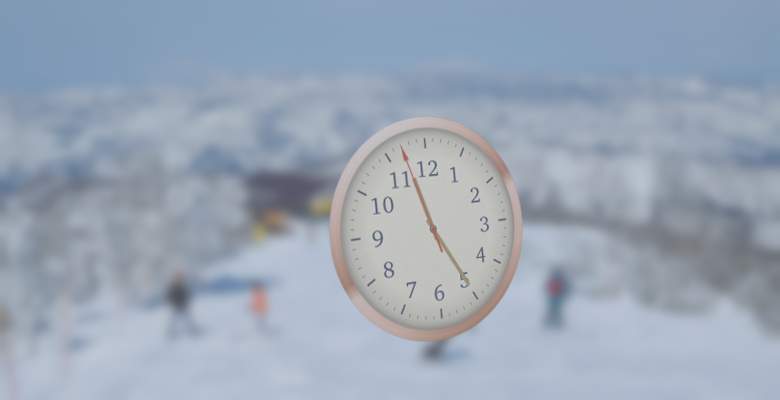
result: 11 h 24 min 57 s
